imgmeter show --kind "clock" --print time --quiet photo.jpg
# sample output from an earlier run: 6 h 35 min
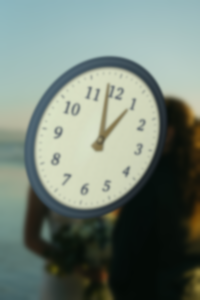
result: 12 h 58 min
